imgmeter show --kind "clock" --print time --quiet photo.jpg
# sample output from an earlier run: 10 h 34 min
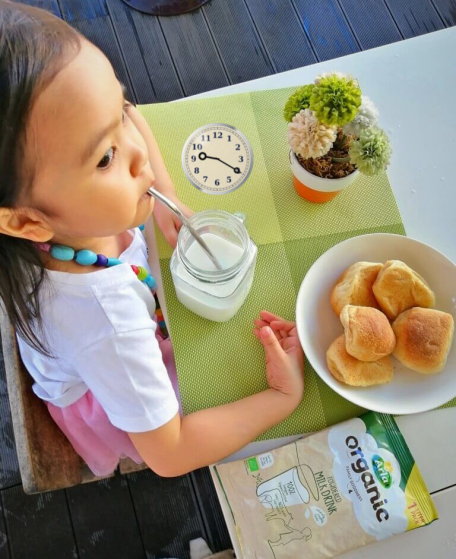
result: 9 h 20 min
